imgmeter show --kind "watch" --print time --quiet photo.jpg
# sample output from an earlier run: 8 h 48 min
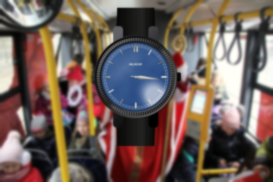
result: 3 h 16 min
